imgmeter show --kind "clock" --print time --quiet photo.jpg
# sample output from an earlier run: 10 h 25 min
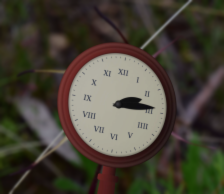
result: 2 h 14 min
